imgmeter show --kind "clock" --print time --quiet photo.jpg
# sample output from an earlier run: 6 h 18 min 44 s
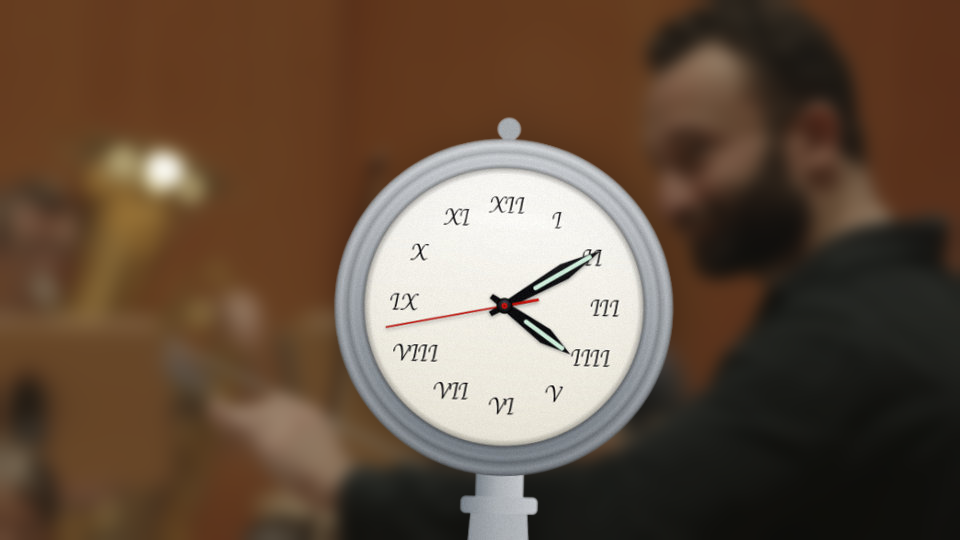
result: 4 h 09 min 43 s
